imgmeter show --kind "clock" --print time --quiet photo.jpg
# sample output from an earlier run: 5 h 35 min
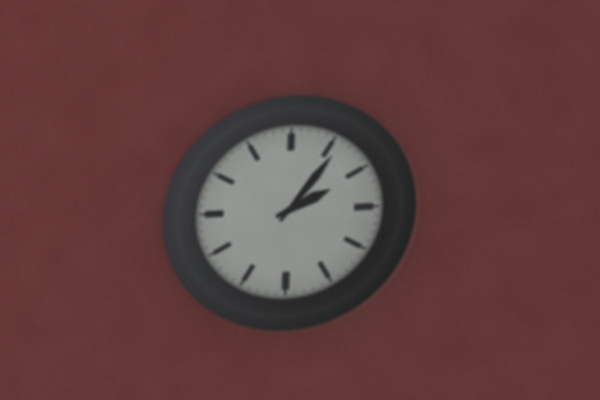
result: 2 h 06 min
